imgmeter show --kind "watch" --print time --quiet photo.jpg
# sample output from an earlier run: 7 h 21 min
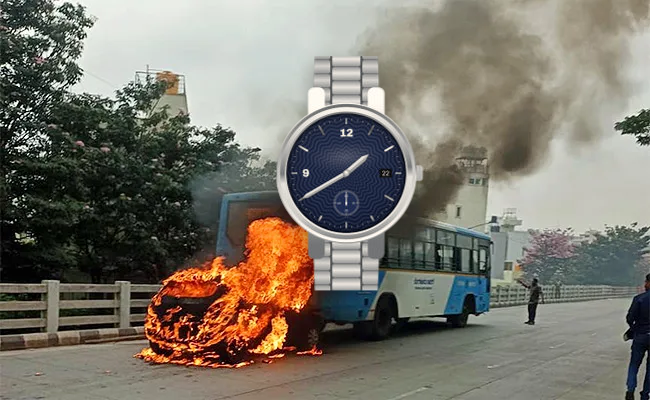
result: 1 h 40 min
